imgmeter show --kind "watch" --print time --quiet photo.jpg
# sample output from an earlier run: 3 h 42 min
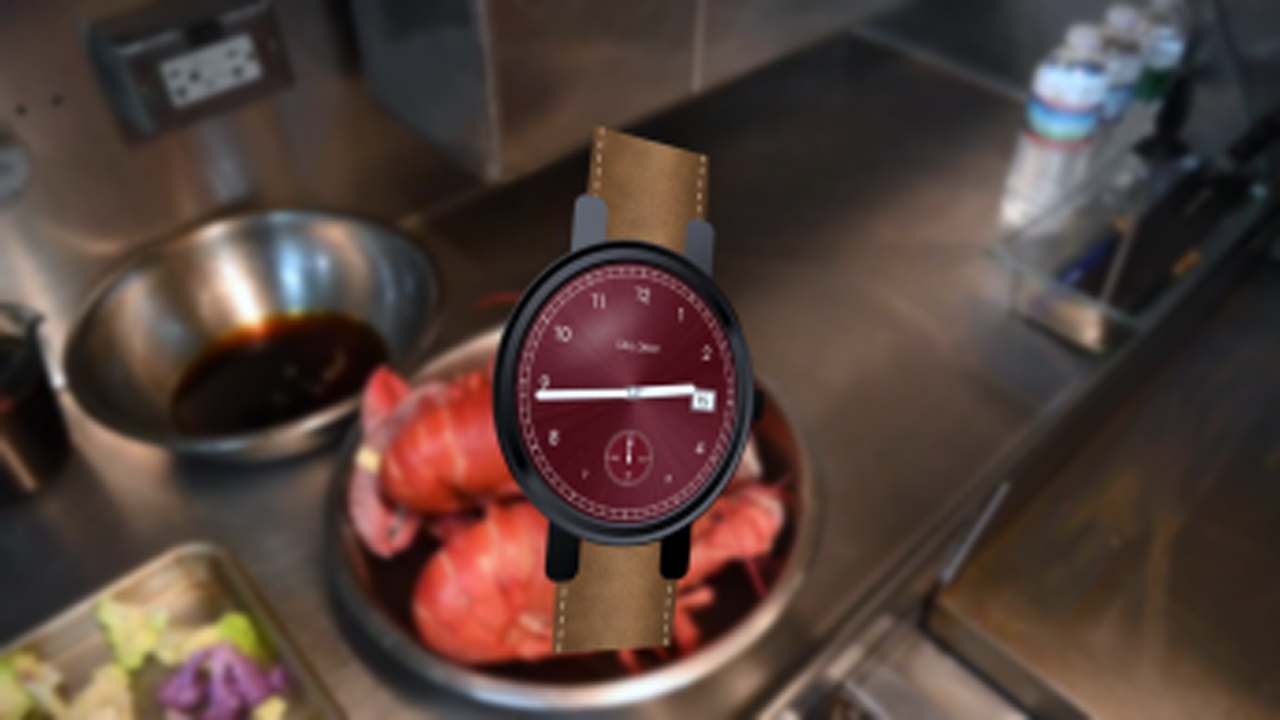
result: 2 h 44 min
